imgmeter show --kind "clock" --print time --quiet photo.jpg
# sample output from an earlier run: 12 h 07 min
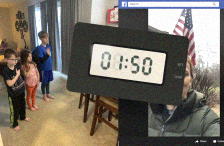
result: 1 h 50 min
